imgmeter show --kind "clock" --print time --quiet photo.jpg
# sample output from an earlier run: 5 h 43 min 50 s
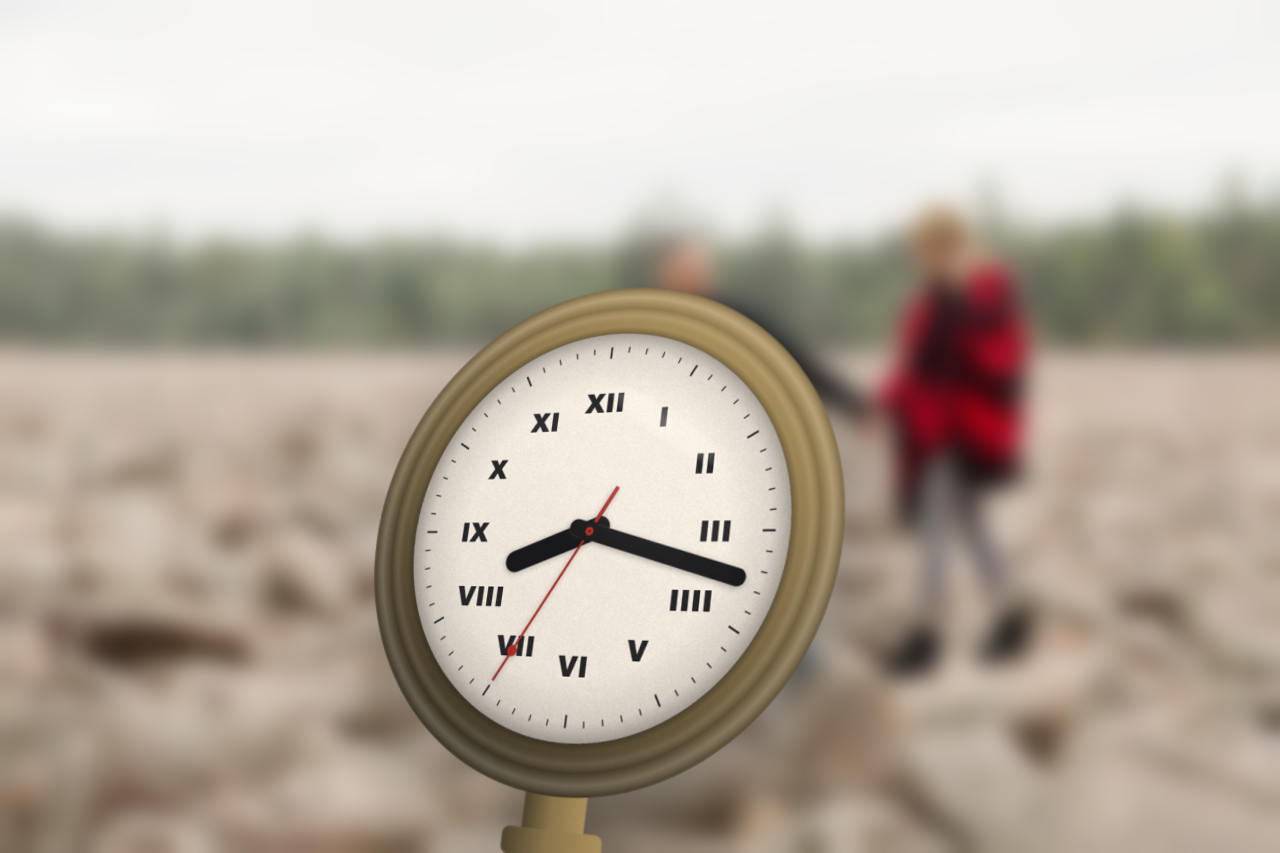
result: 8 h 17 min 35 s
